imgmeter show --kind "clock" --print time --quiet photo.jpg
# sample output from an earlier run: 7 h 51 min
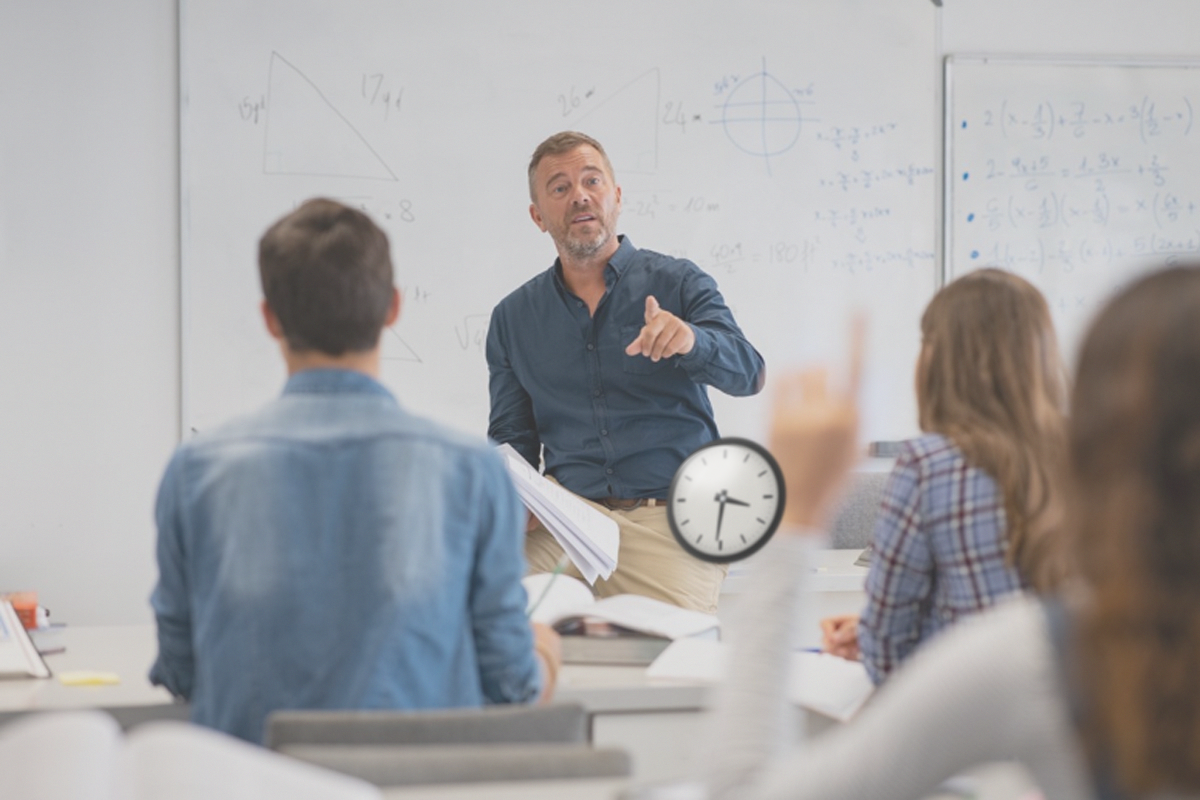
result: 3 h 31 min
